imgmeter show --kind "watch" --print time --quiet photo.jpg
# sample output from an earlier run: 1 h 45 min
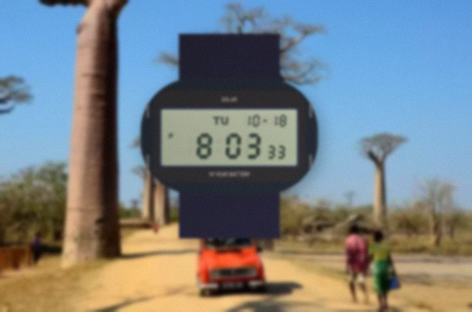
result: 8 h 03 min
